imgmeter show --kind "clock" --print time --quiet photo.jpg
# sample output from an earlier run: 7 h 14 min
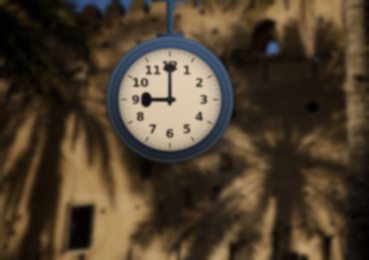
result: 9 h 00 min
